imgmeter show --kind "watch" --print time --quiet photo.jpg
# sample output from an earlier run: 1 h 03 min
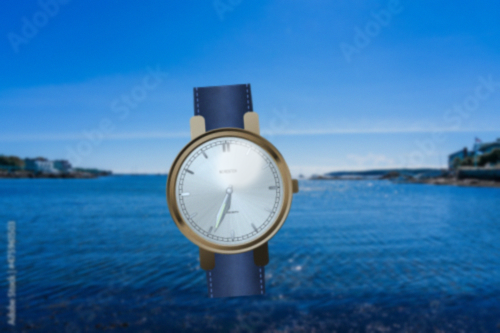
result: 6 h 34 min
